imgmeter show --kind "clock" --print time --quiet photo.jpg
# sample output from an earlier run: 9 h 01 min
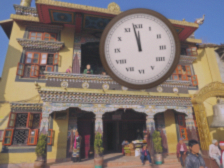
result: 11 h 58 min
